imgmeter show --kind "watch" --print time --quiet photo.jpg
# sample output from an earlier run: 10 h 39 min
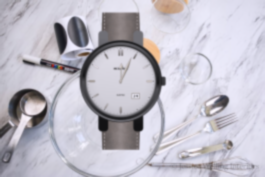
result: 12 h 04 min
